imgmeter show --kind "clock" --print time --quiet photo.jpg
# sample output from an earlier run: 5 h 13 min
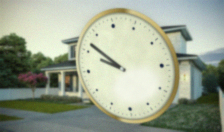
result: 9 h 52 min
